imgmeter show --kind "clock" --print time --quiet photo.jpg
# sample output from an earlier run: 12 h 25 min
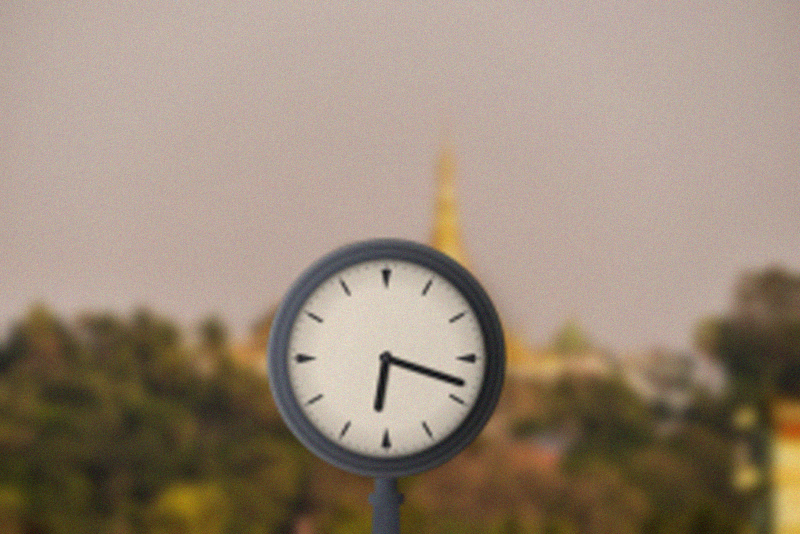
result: 6 h 18 min
